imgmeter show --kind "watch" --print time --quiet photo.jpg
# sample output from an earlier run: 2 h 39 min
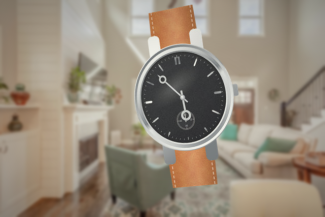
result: 5 h 53 min
